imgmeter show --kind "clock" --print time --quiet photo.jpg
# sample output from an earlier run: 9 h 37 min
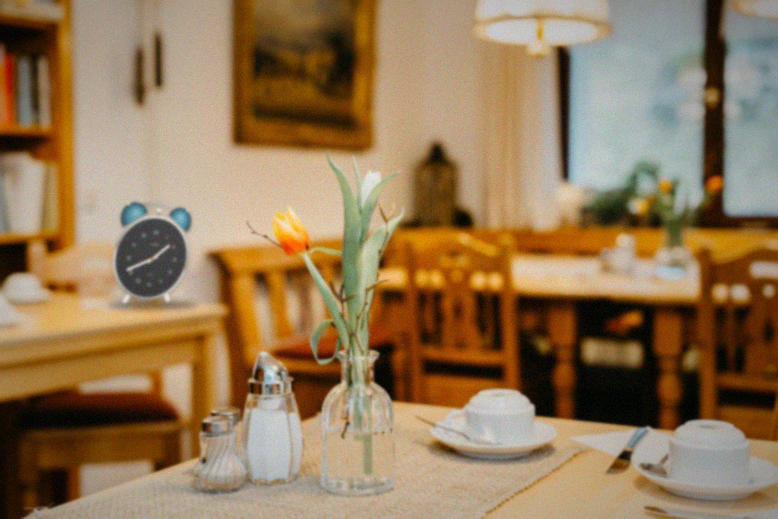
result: 1 h 41 min
